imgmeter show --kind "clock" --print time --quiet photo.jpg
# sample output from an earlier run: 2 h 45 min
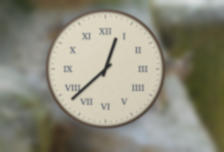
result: 12 h 38 min
